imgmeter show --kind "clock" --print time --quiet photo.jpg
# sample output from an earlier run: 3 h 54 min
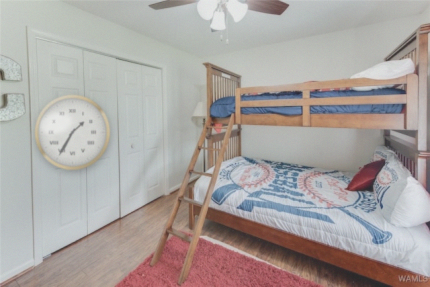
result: 1 h 35 min
